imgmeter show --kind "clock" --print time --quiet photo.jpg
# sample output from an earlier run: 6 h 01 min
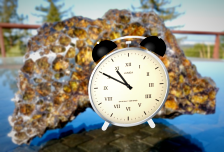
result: 10 h 50 min
